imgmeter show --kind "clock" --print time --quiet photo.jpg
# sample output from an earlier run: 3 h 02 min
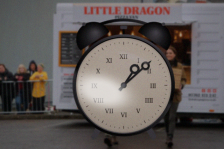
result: 1 h 08 min
